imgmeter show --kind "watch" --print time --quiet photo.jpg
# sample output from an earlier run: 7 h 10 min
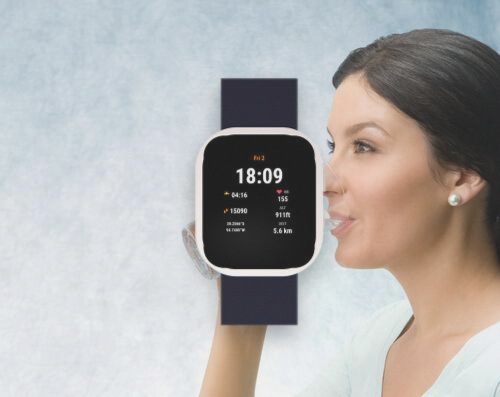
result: 18 h 09 min
